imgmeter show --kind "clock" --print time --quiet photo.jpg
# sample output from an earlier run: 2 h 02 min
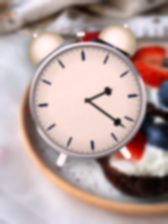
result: 2 h 22 min
